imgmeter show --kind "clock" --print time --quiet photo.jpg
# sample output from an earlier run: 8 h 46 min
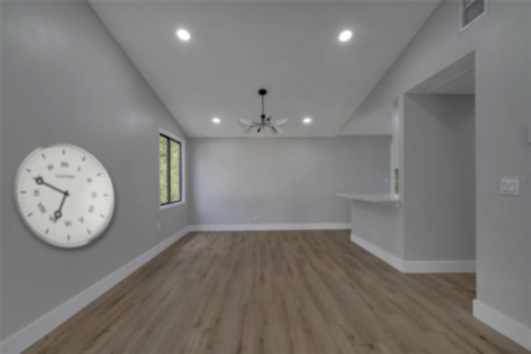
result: 6 h 49 min
